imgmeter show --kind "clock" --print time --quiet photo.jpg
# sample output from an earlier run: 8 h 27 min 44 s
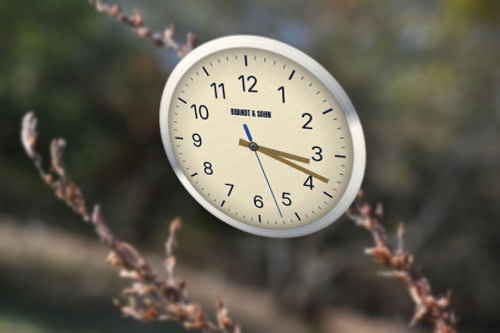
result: 3 h 18 min 27 s
